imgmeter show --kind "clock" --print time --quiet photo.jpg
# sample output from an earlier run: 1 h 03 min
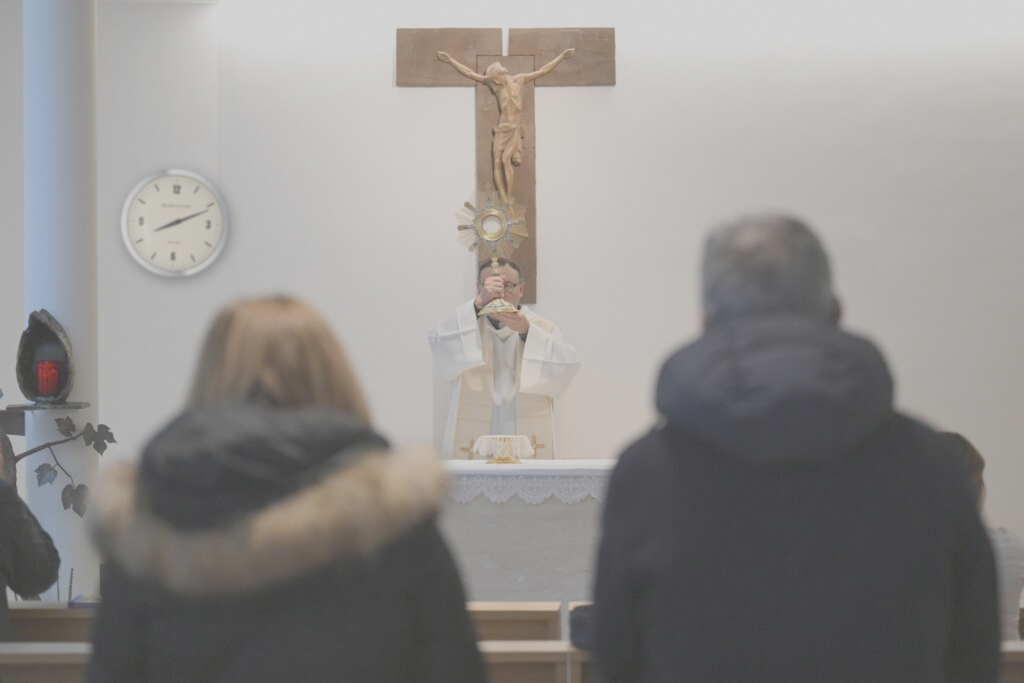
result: 8 h 11 min
